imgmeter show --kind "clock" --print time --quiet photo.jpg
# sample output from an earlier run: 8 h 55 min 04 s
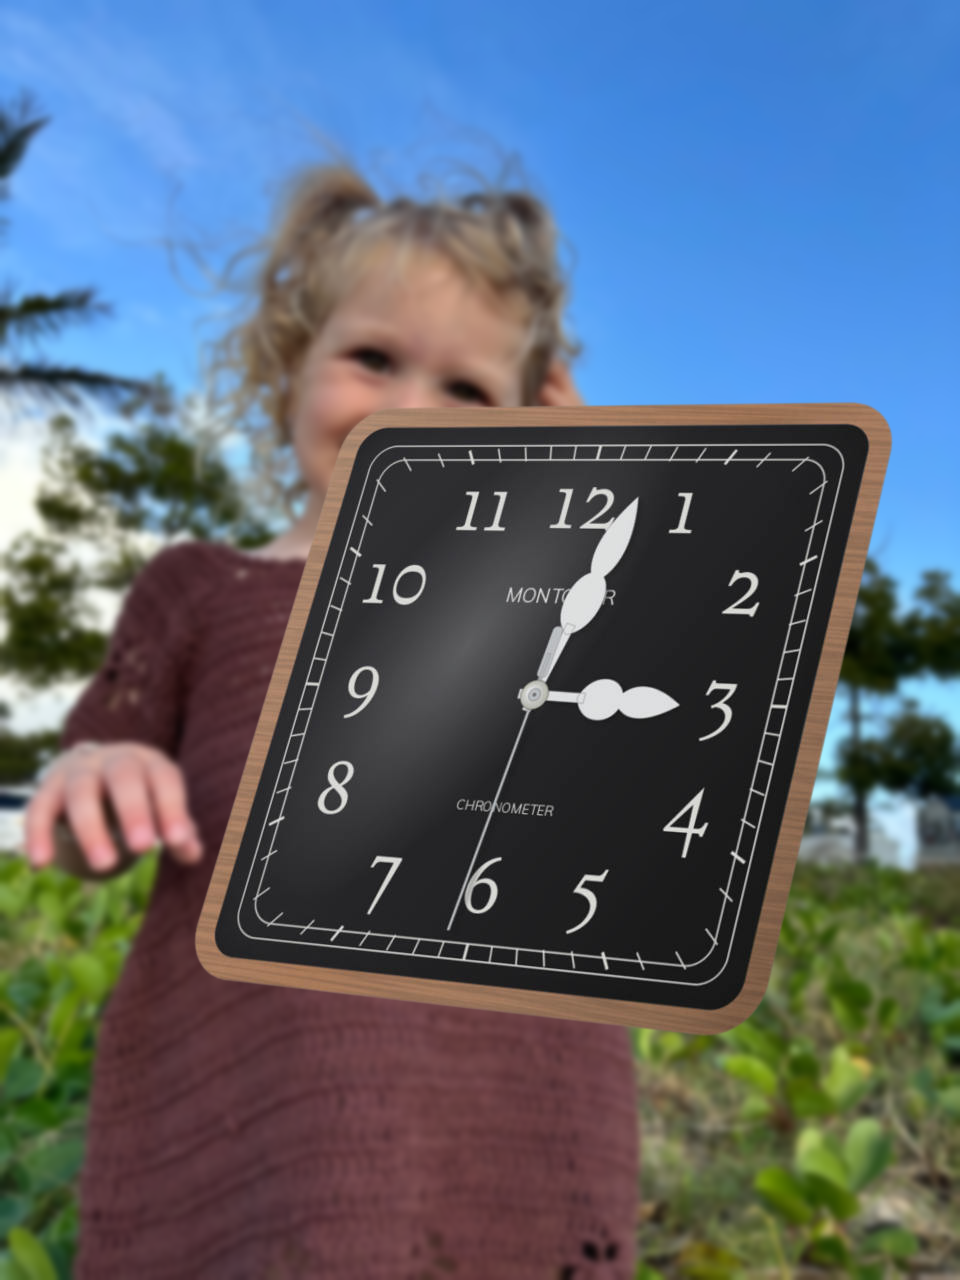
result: 3 h 02 min 31 s
